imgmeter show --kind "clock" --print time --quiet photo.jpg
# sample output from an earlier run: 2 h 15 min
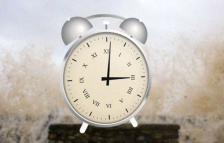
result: 3 h 01 min
